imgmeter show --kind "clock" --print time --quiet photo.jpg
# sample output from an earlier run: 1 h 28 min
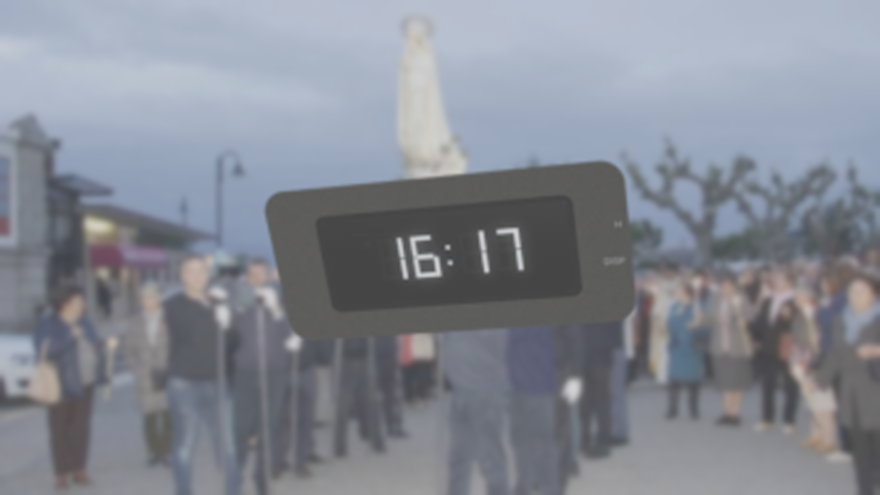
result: 16 h 17 min
